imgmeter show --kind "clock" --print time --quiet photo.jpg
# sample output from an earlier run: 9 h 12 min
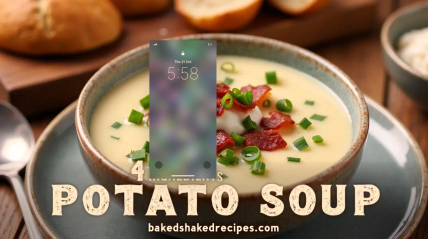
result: 5 h 58 min
